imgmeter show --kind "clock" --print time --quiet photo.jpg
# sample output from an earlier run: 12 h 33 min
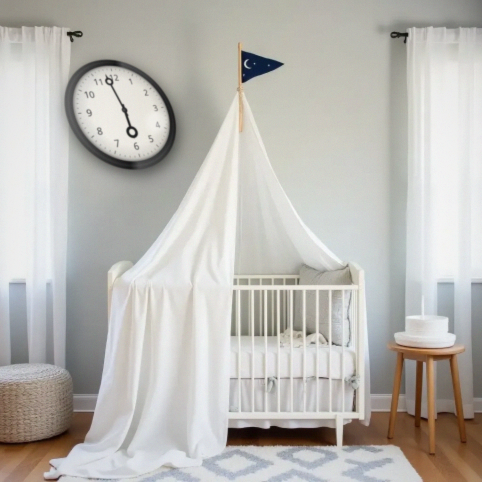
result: 5 h 58 min
